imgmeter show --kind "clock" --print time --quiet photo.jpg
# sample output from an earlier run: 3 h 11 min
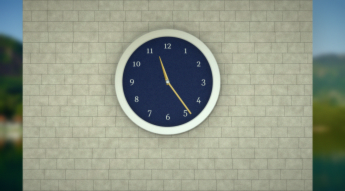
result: 11 h 24 min
